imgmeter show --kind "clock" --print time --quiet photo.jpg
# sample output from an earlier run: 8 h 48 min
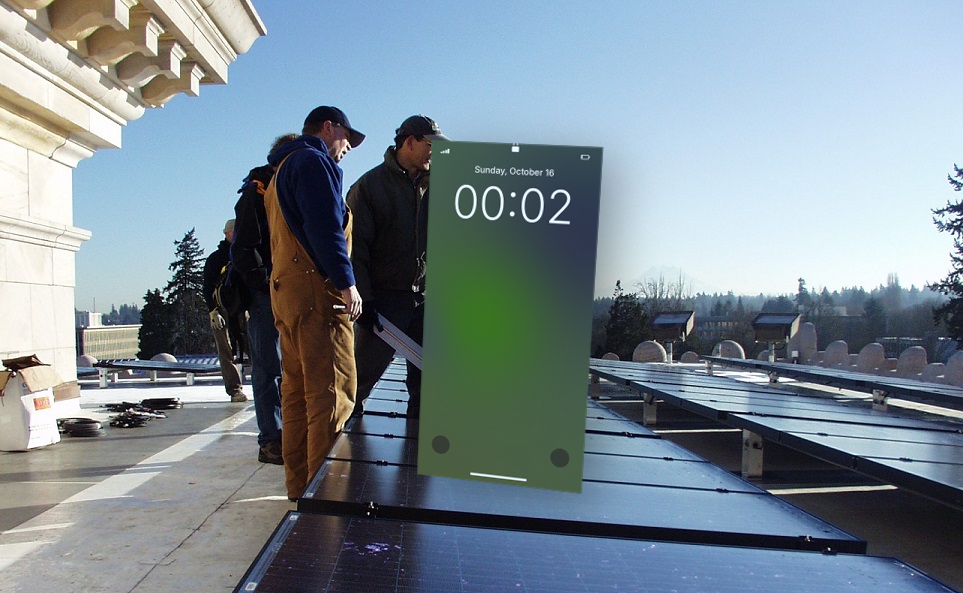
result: 0 h 02 min
